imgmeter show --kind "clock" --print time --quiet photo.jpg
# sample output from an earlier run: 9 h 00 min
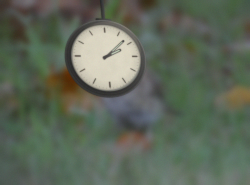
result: 2 h 08 min
